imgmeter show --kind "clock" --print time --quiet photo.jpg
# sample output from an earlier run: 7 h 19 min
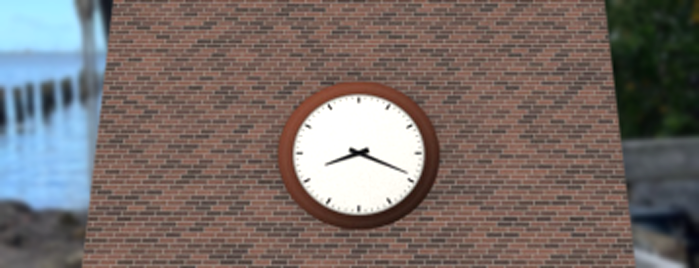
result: 8 h 19 min
